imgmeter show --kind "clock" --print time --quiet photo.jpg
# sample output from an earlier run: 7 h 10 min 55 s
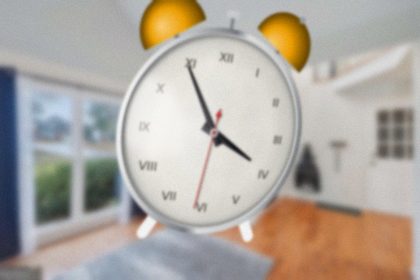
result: 3 h 54 min 31 s
